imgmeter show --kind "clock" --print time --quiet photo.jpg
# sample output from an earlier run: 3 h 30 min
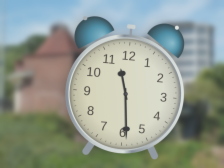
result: 11 h 29 min
